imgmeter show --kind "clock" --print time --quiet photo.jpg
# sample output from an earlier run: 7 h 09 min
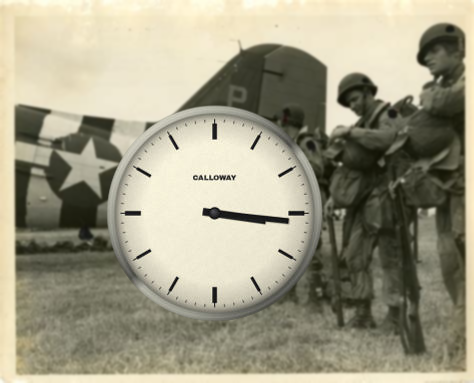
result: 3 h 16 min
